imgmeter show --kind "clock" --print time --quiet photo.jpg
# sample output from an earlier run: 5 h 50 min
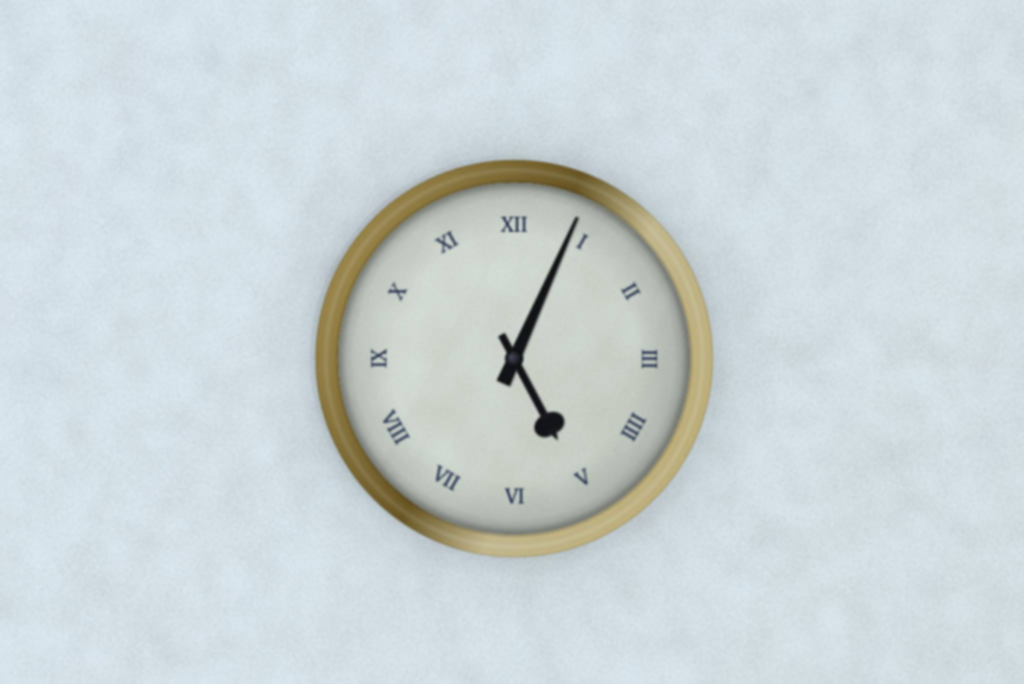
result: 5 h 04 min
